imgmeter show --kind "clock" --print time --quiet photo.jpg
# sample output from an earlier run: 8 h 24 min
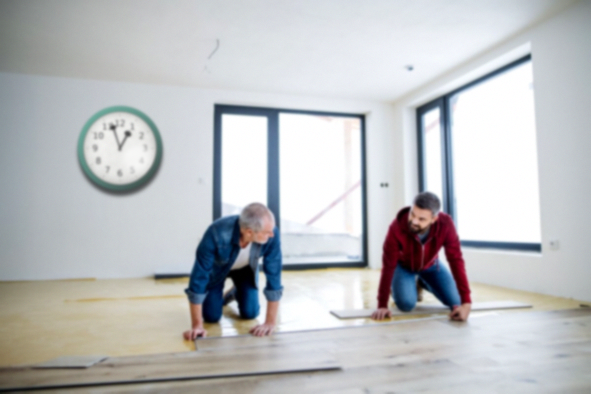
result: 12 h 57 min
